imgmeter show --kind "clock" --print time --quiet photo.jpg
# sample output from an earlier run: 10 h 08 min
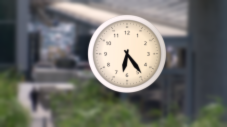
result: 6 h 24 min
